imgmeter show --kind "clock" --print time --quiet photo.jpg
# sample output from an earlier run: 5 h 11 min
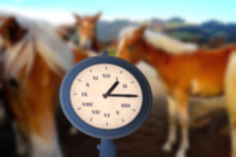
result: 1 h 15 min
